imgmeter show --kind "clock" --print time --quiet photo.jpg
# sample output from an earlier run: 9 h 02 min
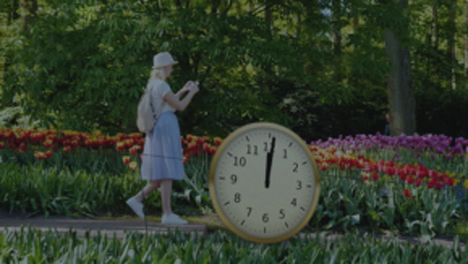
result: 12 h 01 min
